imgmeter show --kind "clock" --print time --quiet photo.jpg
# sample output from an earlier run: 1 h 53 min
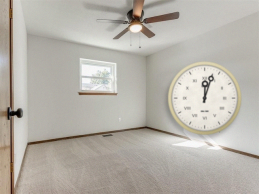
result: 12 h 03 min
